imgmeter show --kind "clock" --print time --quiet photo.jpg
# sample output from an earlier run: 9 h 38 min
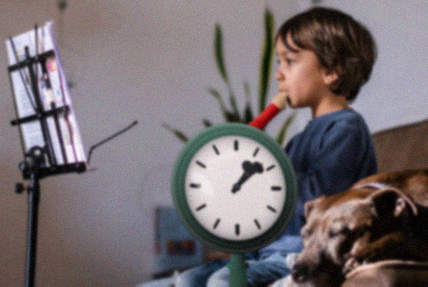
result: 1 h 08 min
